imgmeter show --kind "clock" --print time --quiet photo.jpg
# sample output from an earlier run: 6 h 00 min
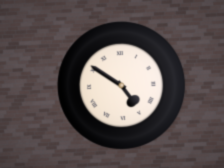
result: 4 h 51 min
